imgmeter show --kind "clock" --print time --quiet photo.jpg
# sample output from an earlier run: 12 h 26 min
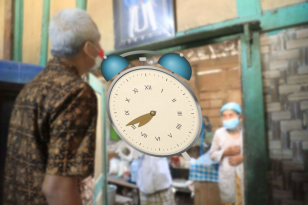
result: 7 h 41 min
